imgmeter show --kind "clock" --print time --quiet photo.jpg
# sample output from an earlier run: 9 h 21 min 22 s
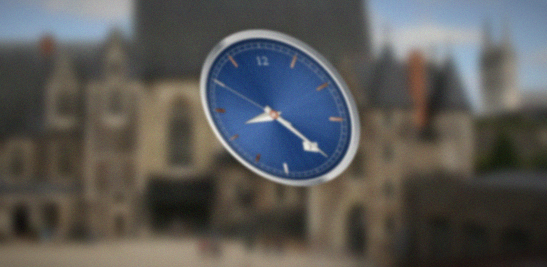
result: 8 h 21 min 50 s
